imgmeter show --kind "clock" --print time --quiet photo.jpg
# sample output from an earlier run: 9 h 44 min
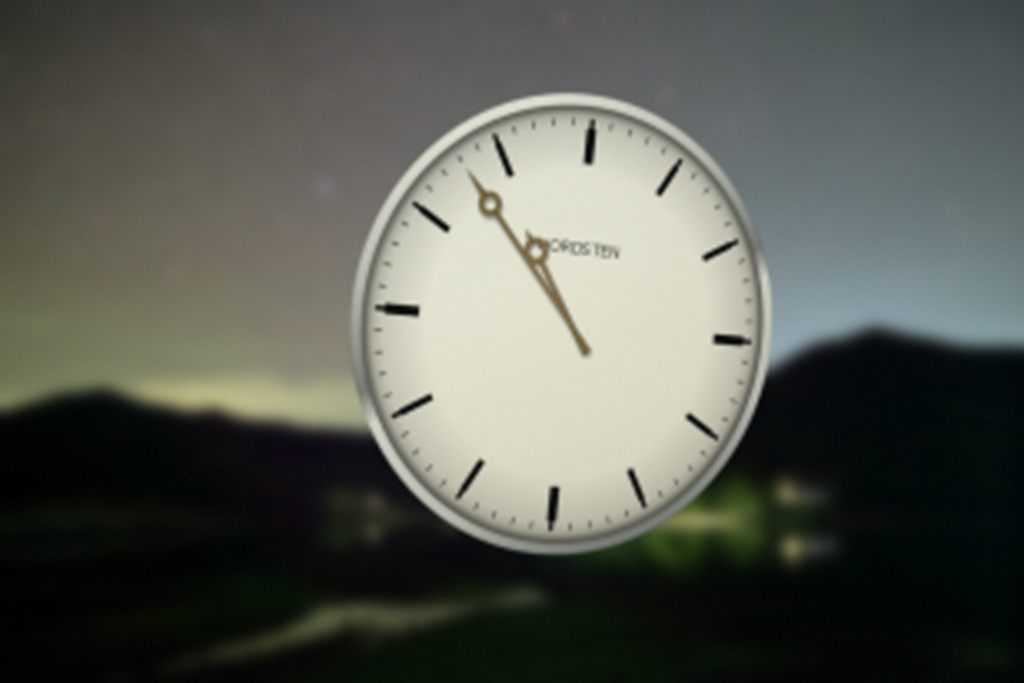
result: 10 h 53 min
